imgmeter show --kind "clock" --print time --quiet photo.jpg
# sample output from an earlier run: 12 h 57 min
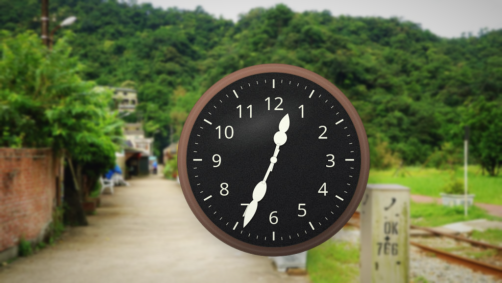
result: 12 h 34 min
